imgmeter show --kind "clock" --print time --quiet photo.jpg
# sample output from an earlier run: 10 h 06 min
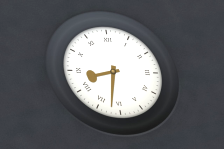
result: 8 h 32 min
